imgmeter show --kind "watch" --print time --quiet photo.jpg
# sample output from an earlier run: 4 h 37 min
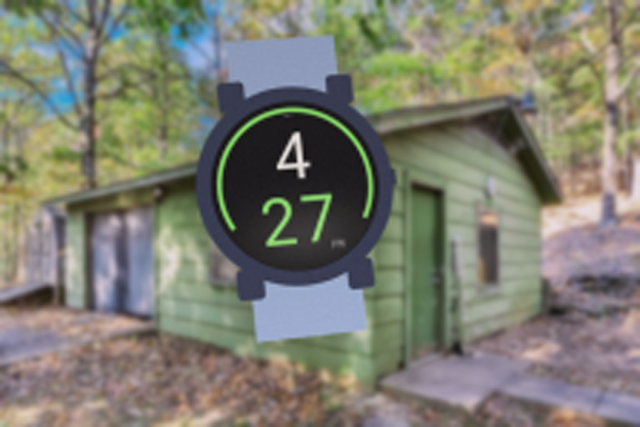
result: 4 h 27 min
